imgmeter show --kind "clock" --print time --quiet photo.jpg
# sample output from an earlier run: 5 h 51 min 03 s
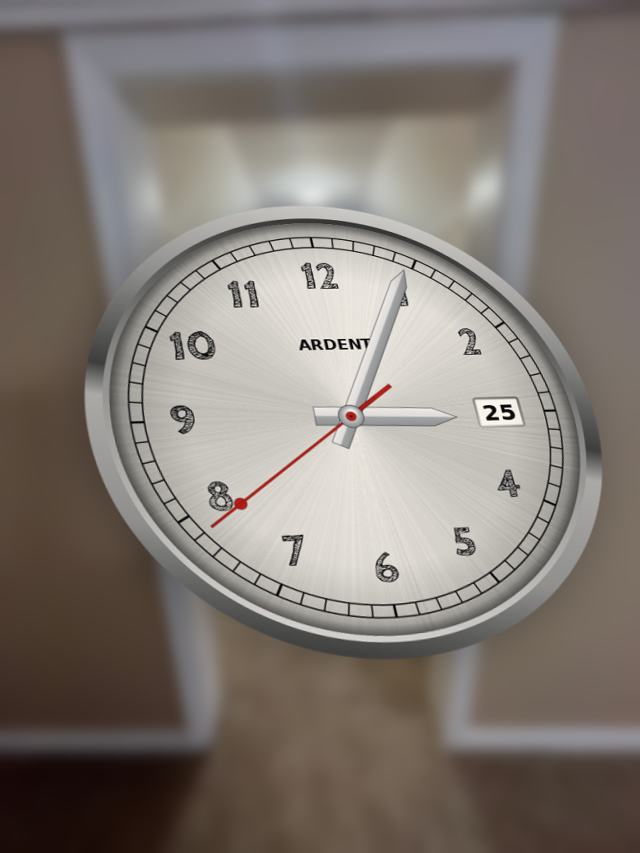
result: 3 h 04 min 39 s
